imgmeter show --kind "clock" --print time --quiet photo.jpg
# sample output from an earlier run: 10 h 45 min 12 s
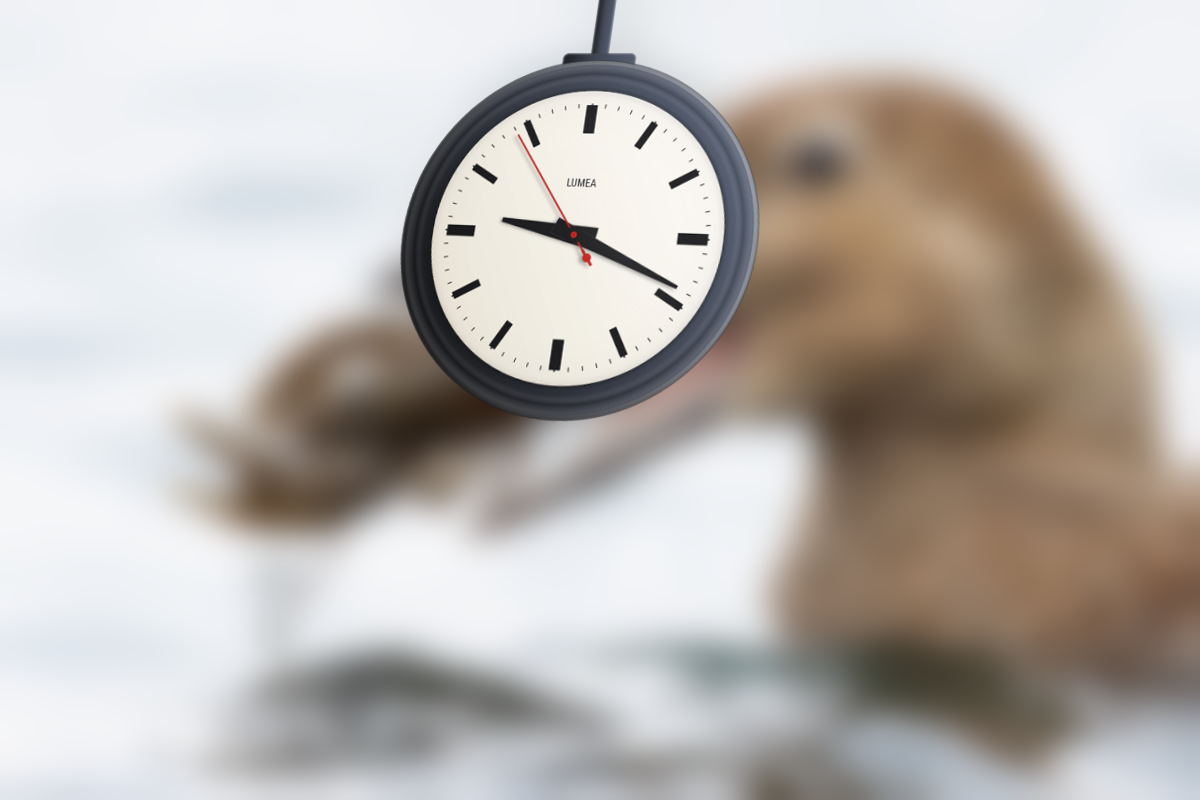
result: 9 h 18 min 54 s
